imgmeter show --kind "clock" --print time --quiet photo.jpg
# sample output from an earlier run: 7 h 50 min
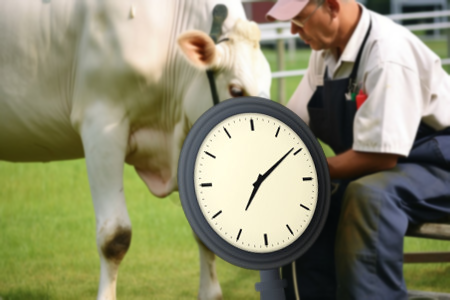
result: 7 h 09 min
